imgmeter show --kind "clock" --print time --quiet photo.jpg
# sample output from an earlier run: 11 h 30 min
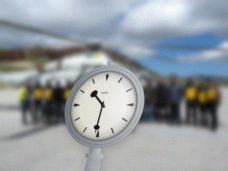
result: 10 h 31 min
